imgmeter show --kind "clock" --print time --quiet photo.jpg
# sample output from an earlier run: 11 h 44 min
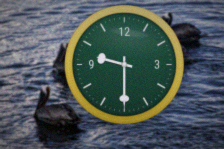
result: 9 h 30 min
